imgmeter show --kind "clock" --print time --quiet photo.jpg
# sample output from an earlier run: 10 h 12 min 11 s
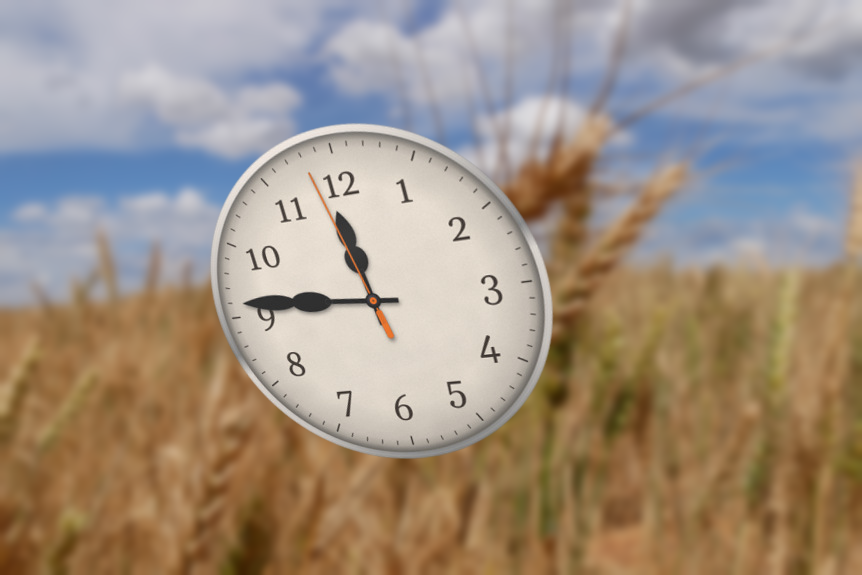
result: 11 h 45 min 58 s
